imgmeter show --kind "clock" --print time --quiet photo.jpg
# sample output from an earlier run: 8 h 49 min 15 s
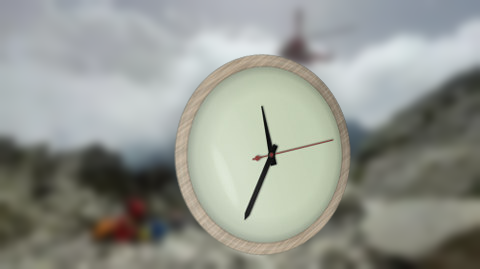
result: 11 h 34 min 13 s
